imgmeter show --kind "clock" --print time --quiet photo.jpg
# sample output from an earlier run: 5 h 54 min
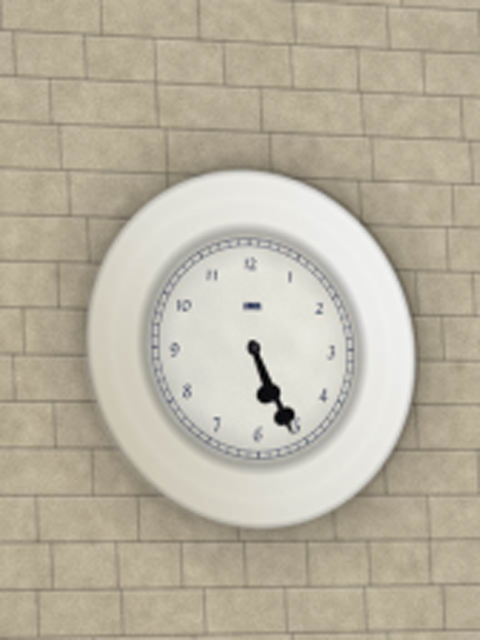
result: 5 h 26 min
